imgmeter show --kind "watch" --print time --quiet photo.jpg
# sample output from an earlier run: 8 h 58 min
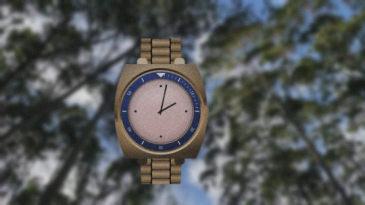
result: 2 h 02 min
